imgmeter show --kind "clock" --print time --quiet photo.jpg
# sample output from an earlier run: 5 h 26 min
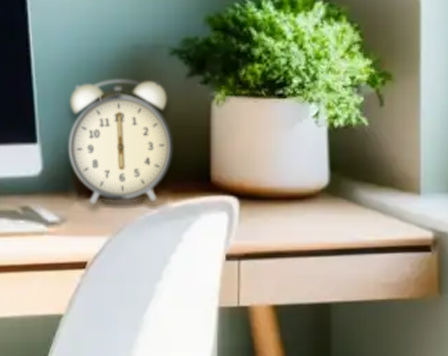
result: 6 h 00 min
